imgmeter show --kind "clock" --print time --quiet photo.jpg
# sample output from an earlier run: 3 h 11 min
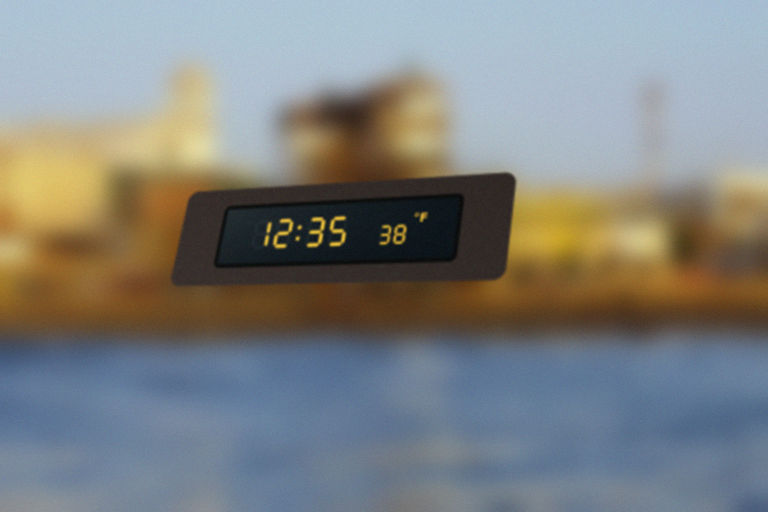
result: 12 h 35 min
